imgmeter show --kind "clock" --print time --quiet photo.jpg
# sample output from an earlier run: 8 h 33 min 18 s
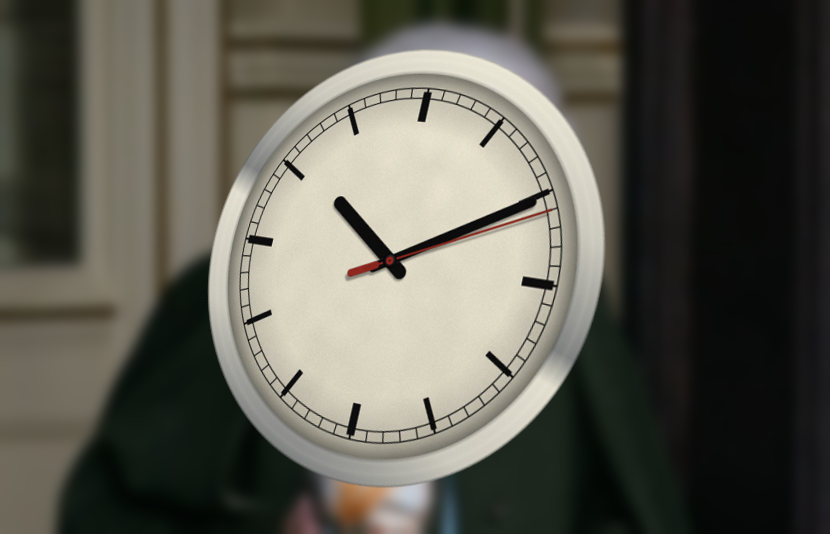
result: 10 h 10 min 11 s
